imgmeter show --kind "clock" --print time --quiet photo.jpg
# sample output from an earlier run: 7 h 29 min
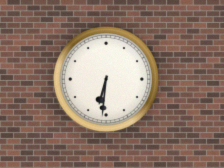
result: 6 h 31 min
